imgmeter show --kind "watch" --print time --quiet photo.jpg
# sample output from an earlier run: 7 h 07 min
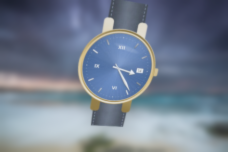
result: 3 h 24 min
